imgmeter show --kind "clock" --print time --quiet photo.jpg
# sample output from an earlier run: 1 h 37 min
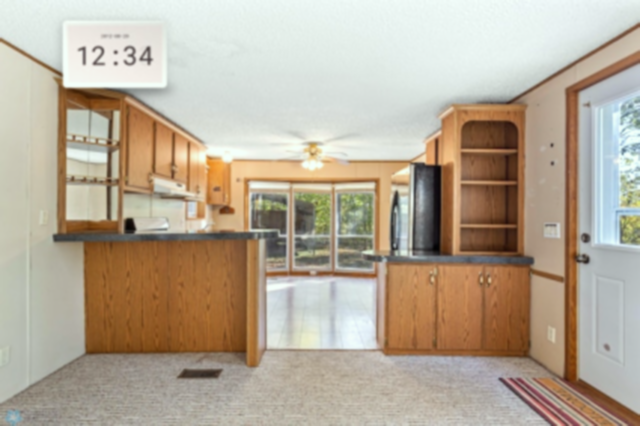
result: 12 h 34 min
